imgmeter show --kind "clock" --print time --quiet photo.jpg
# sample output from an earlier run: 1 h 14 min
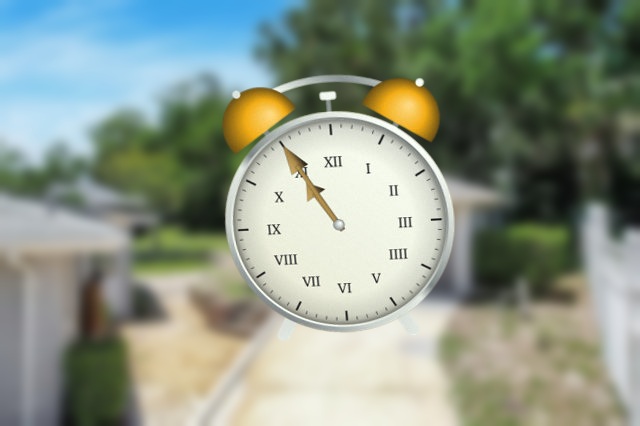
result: 10 h 55 min
